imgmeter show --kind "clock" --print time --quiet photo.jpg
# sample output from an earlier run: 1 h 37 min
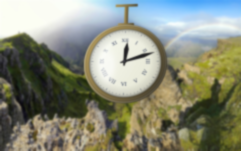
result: 12 h 12 min
